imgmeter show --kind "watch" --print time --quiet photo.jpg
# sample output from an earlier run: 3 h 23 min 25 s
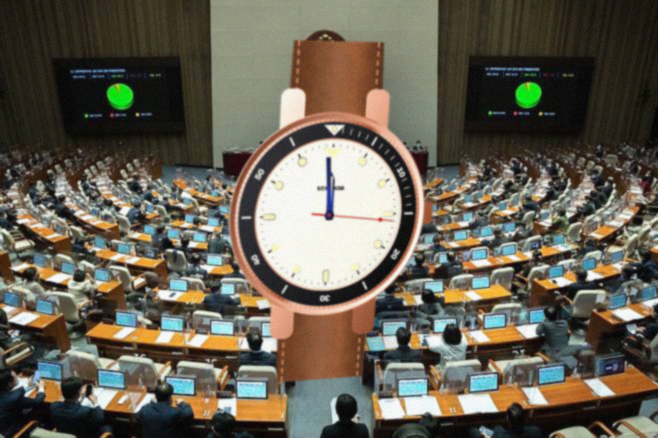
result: 11 h 59 min 16 s
